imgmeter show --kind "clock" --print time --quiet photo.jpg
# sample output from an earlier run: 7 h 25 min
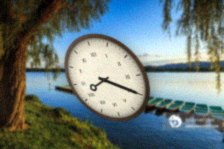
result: 8 h 20 min
